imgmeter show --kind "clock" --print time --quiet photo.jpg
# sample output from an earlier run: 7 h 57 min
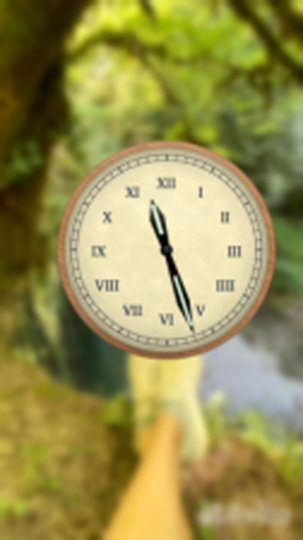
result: 11 h 27 min
